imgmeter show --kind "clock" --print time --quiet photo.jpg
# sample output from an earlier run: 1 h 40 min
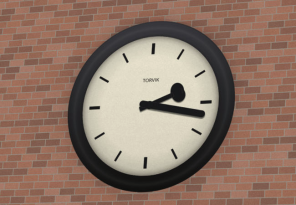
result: 2 h 17 min
